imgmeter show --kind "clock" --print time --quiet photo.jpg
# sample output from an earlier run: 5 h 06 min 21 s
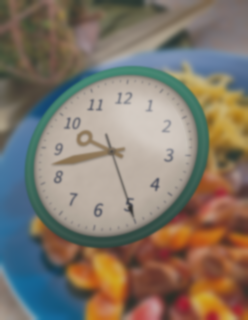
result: 9 h 42 min 25 s
